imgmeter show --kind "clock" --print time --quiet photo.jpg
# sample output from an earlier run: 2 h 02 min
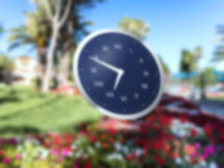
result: 6 h 49 min
